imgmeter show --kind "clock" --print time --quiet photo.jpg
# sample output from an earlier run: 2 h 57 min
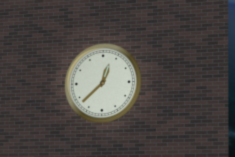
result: 12 h 38 min
